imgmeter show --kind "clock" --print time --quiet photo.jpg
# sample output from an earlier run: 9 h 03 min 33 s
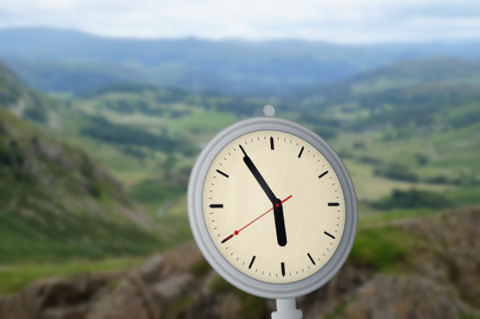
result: 5 h 54 min 40 s
